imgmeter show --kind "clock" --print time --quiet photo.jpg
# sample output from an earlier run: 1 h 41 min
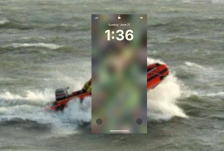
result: 1 h 36 min
